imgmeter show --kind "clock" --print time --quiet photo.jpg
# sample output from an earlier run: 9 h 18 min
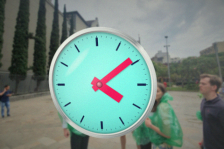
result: 4 h 09 min
